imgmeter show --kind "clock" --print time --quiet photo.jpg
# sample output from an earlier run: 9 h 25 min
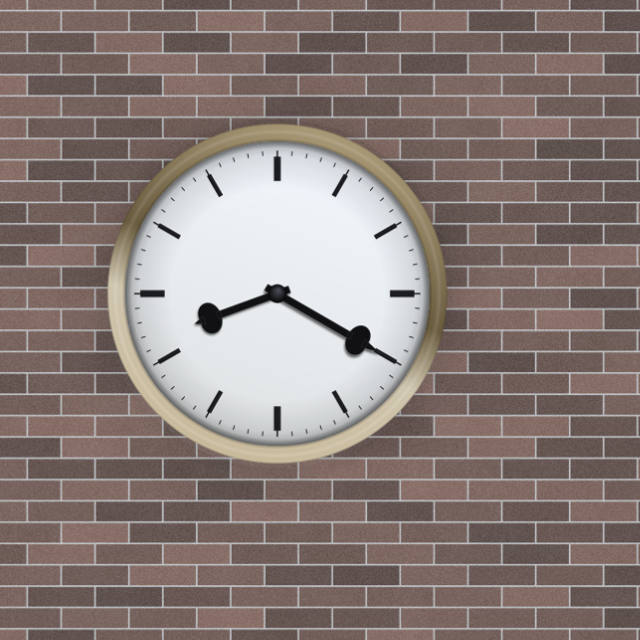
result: 8 h 20 min
